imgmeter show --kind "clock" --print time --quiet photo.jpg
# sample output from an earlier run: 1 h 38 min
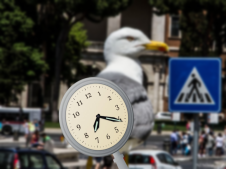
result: 7 h 21 min
